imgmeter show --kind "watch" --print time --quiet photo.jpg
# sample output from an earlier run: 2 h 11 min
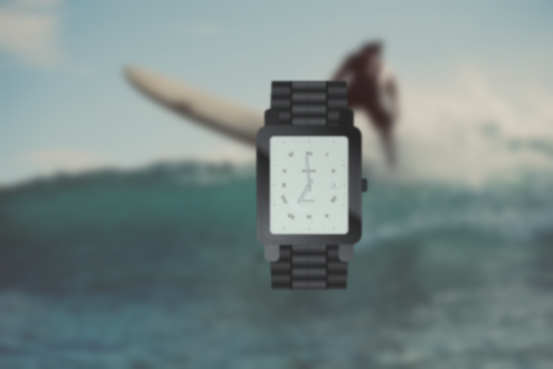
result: 6 h 59 min
